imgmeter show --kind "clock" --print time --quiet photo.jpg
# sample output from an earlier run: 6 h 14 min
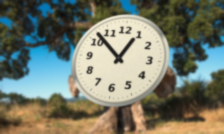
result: 12 h 52 min
